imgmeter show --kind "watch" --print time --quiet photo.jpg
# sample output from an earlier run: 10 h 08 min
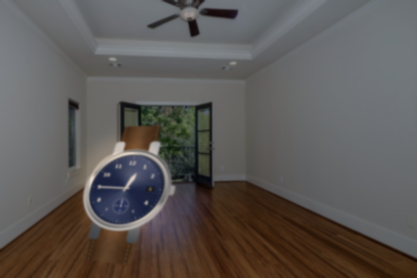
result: 12 h 45 min
